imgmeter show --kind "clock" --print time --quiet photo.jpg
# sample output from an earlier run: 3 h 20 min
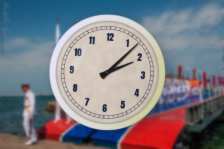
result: 2 h 07 min
